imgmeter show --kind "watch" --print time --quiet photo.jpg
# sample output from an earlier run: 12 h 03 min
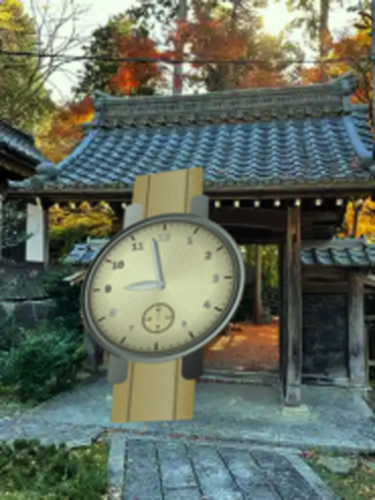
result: 8 h 58 min
